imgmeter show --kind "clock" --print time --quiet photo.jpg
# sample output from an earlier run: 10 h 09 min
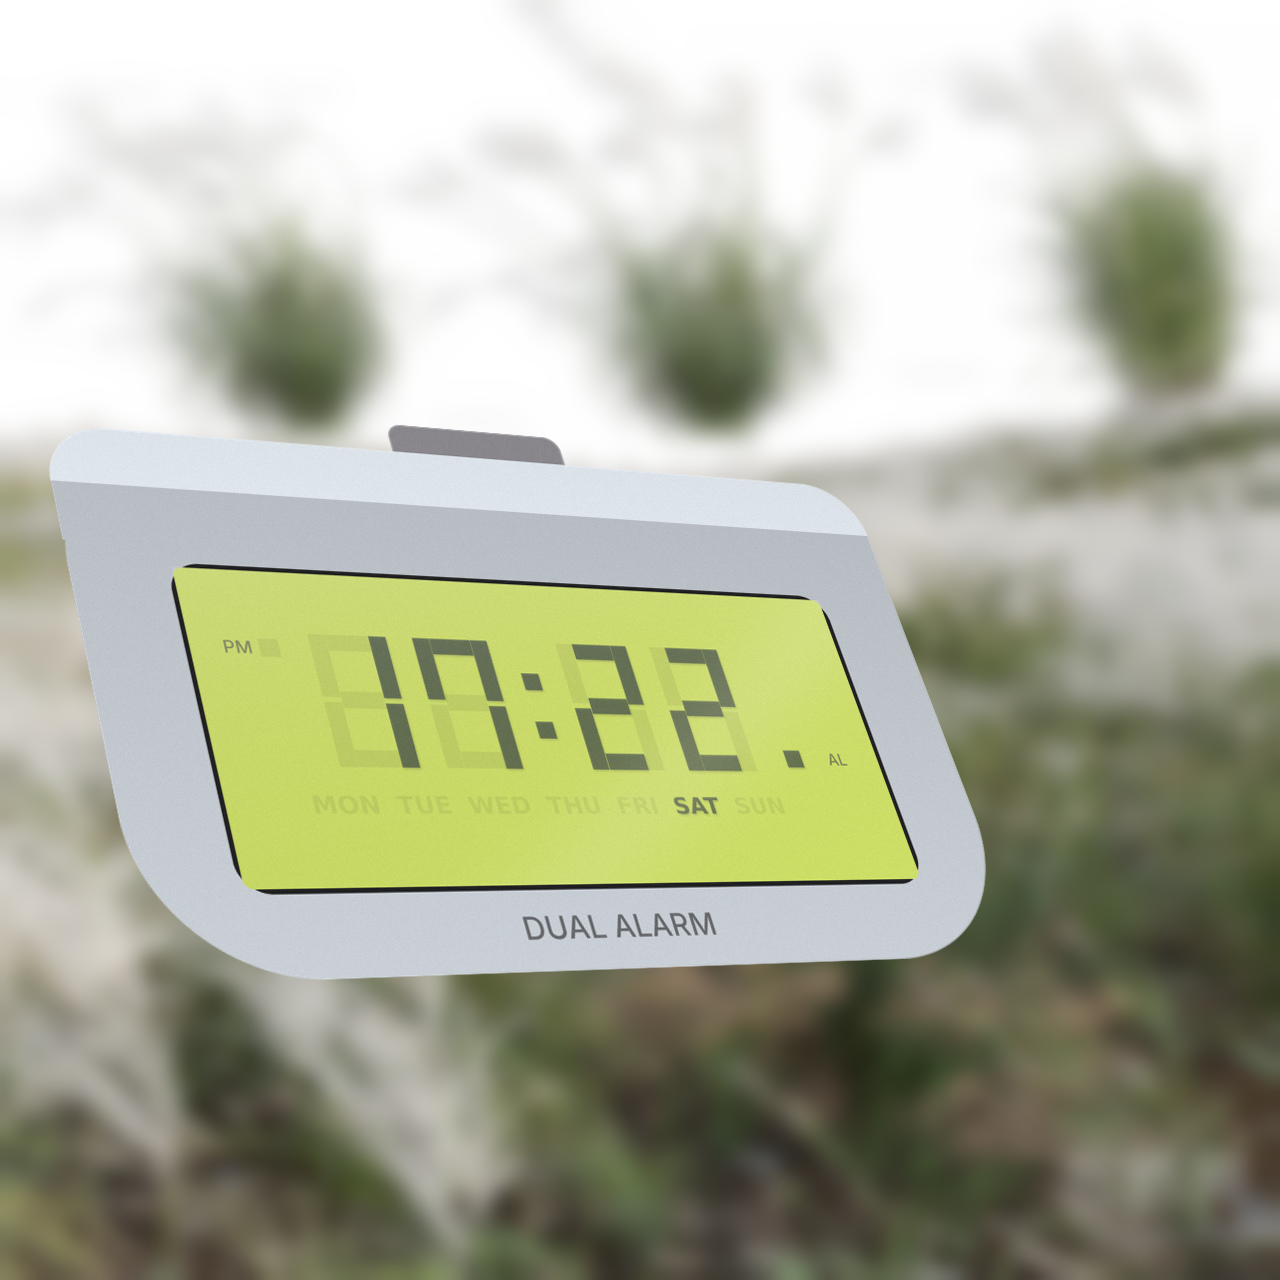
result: 17 h 22 min
